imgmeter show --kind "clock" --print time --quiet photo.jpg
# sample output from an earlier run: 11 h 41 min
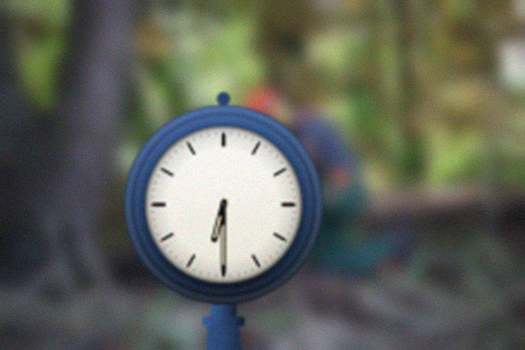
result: 6 h 30 min
